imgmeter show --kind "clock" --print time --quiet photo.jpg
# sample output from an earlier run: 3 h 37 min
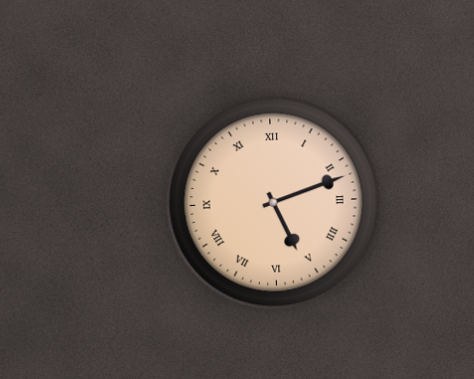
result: 5 h 12 min
